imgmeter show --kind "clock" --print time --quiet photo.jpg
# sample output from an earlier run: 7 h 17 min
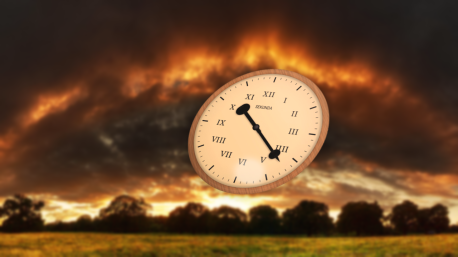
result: 10 h 22 min
